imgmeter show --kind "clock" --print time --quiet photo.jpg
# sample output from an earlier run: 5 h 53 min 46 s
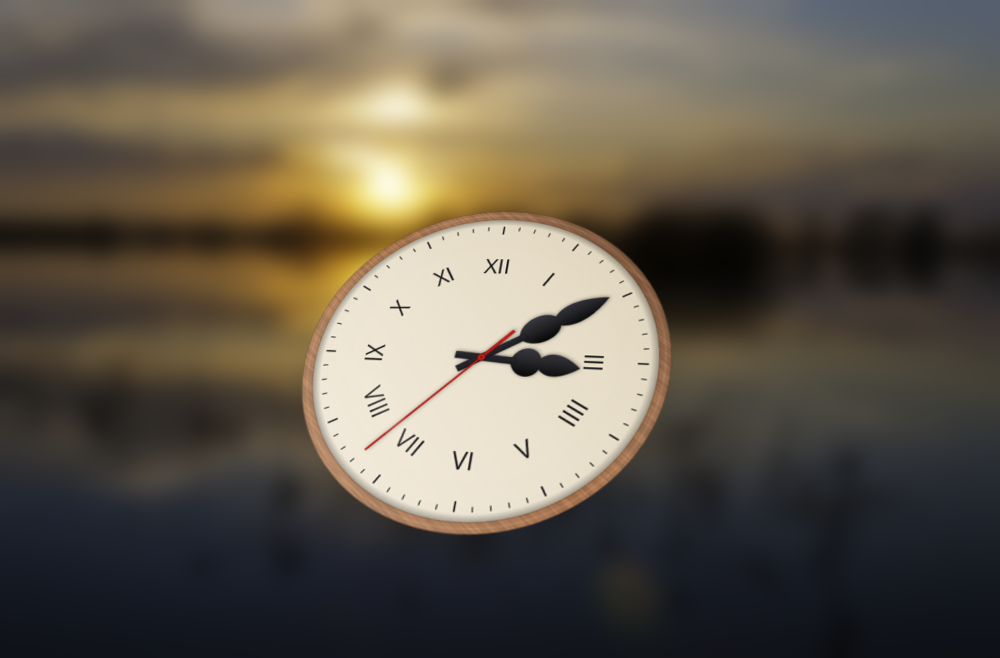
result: 3 h 09 min 37 s
